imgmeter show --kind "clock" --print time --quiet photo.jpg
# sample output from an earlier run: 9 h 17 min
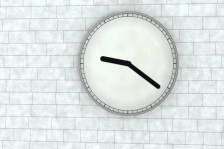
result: 9 h 21 min
